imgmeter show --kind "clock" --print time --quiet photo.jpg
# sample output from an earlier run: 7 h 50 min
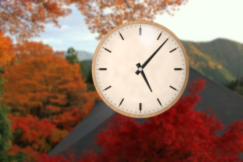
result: 5 h 07 min
